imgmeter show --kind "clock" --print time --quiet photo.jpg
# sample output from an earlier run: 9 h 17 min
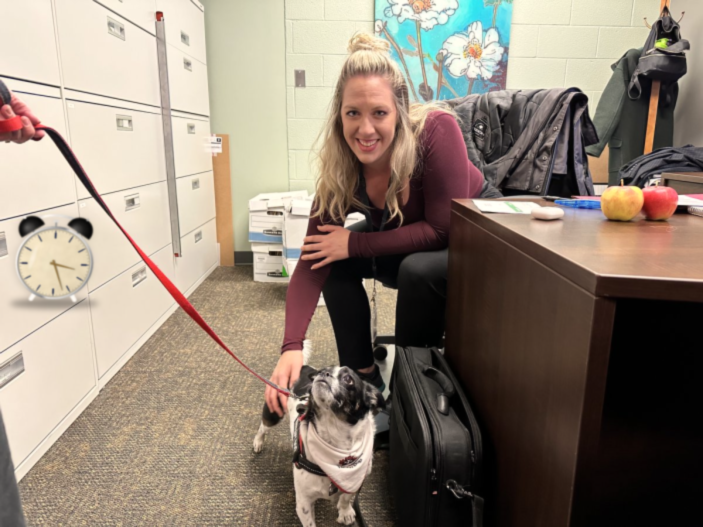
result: 3 h 27 min
